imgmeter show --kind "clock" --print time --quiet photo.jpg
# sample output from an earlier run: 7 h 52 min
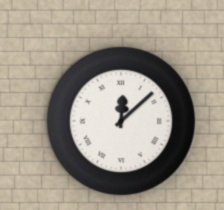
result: 12 h 08 min
